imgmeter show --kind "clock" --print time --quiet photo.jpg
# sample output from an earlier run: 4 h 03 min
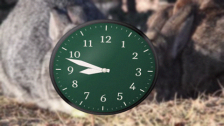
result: 8 h 48 min
